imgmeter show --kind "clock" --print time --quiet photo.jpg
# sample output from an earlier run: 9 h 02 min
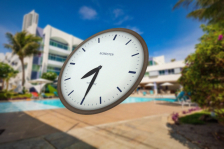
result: 7 h 30 min
